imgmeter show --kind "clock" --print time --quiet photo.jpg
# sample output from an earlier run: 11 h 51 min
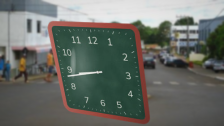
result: 8 h 43 min
